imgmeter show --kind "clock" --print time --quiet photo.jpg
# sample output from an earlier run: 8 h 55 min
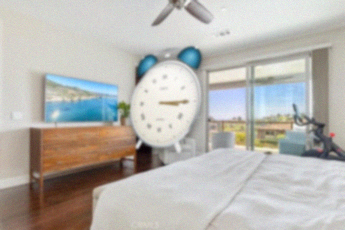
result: 3 h 15 min
